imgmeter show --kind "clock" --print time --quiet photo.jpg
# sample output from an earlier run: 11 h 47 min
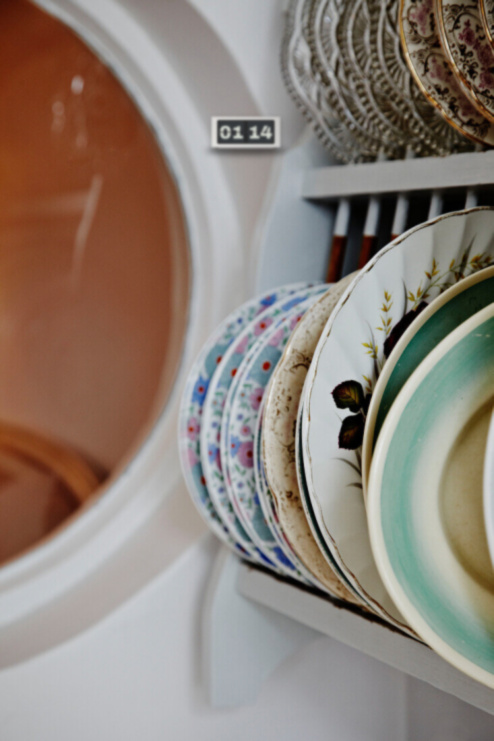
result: 1 h 14 min
